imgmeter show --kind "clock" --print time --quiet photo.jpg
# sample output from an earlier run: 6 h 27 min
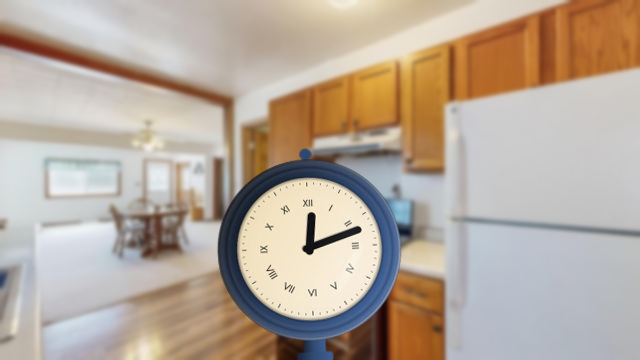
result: 12 h 12 min
